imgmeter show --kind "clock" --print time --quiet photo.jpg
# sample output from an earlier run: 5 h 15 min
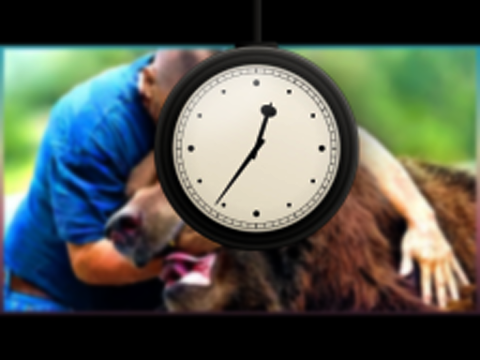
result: 12 h 36 min
